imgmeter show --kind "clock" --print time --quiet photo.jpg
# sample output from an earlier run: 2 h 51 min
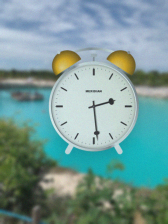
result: 2 h 29 min
